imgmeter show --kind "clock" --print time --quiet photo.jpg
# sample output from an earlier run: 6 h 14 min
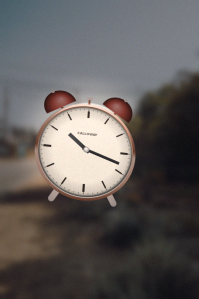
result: 10 h 18 min
